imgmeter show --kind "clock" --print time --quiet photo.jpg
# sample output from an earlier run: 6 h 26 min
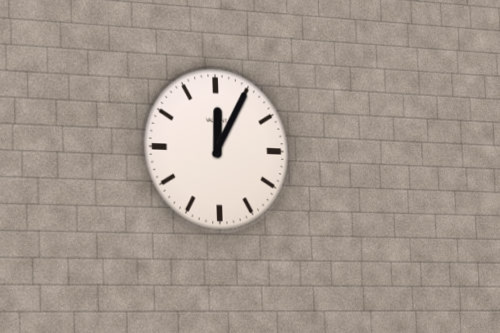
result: 12 h 05 min
